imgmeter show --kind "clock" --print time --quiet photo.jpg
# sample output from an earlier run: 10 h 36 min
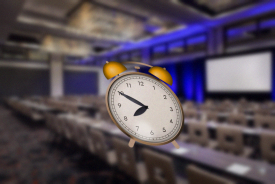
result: 7 h 50 min
